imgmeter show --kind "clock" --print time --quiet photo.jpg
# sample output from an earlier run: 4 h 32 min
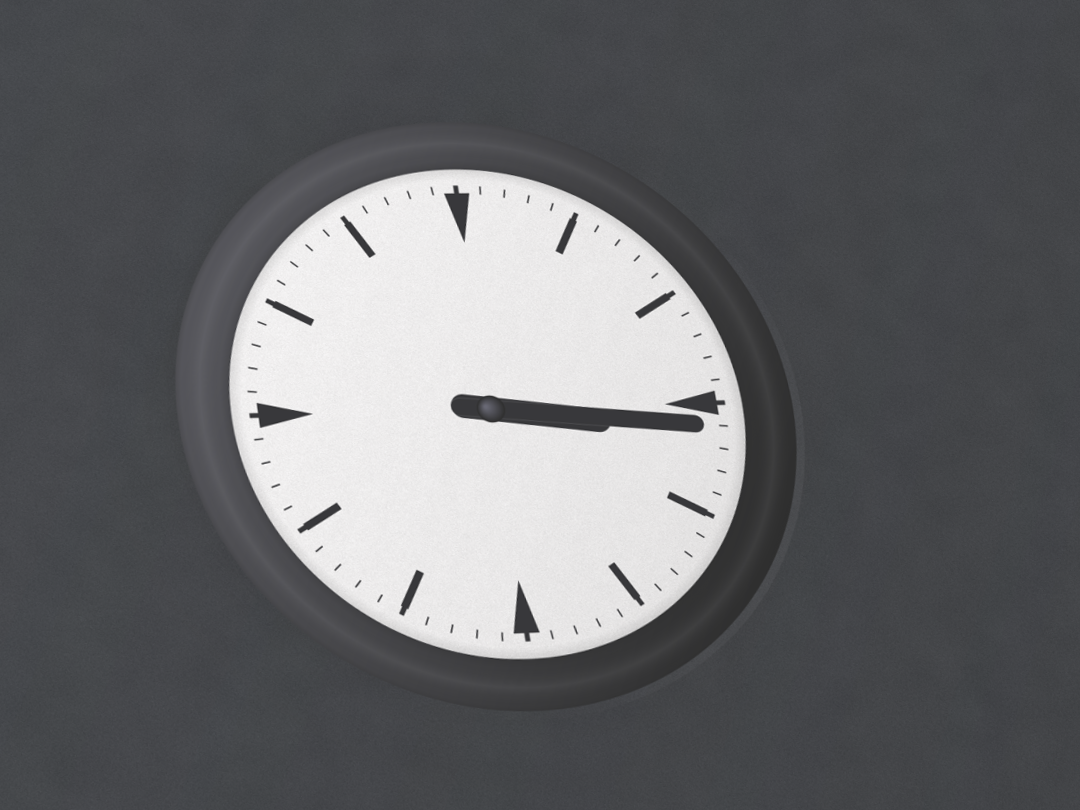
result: 3 h 16 min
